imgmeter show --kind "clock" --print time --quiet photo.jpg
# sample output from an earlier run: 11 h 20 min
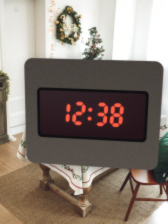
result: 12 h 38 min
